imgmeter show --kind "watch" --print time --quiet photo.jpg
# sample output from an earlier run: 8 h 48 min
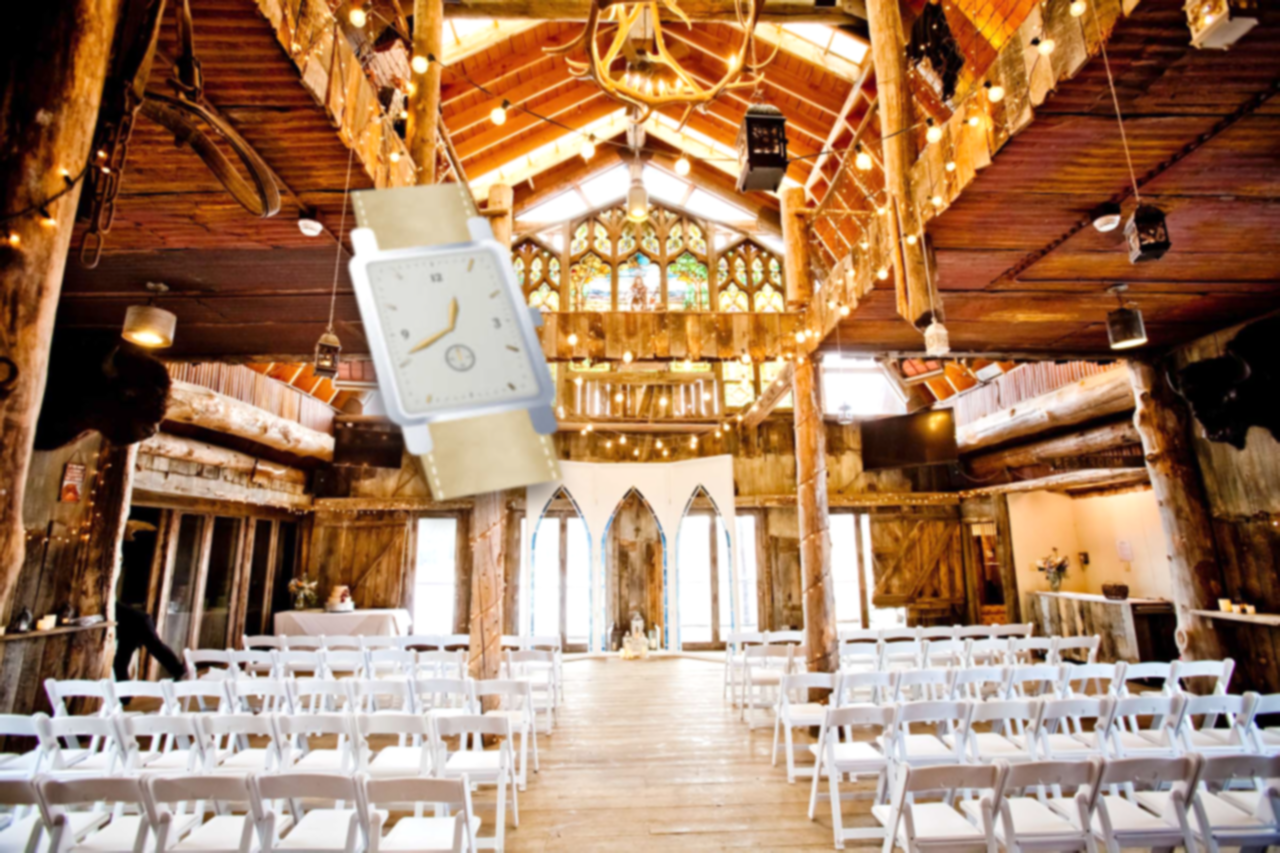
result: 12 h 41 min
